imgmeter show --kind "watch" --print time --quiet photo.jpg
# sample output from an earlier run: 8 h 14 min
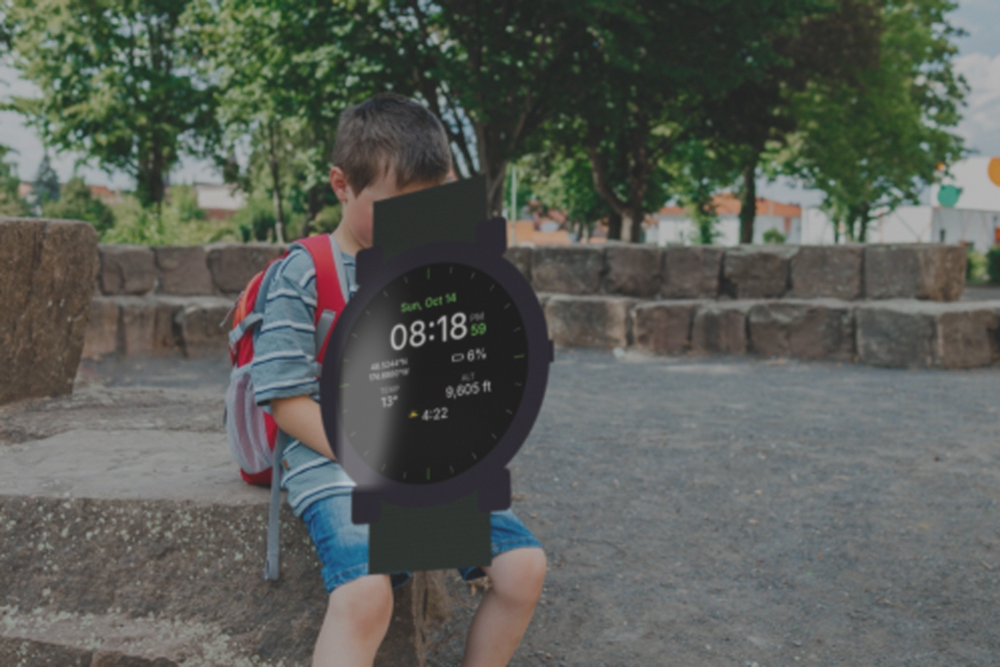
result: 8 h 18 min
